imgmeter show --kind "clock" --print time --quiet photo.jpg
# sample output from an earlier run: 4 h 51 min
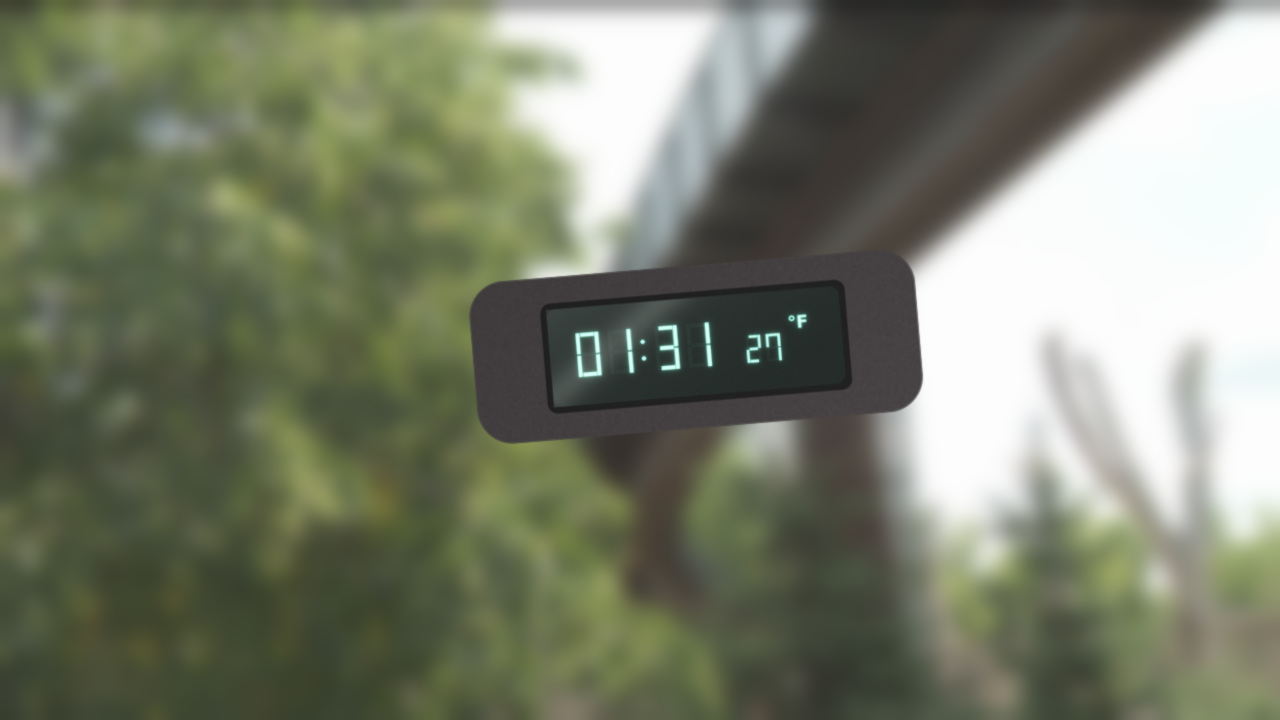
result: 1 h 31 min
